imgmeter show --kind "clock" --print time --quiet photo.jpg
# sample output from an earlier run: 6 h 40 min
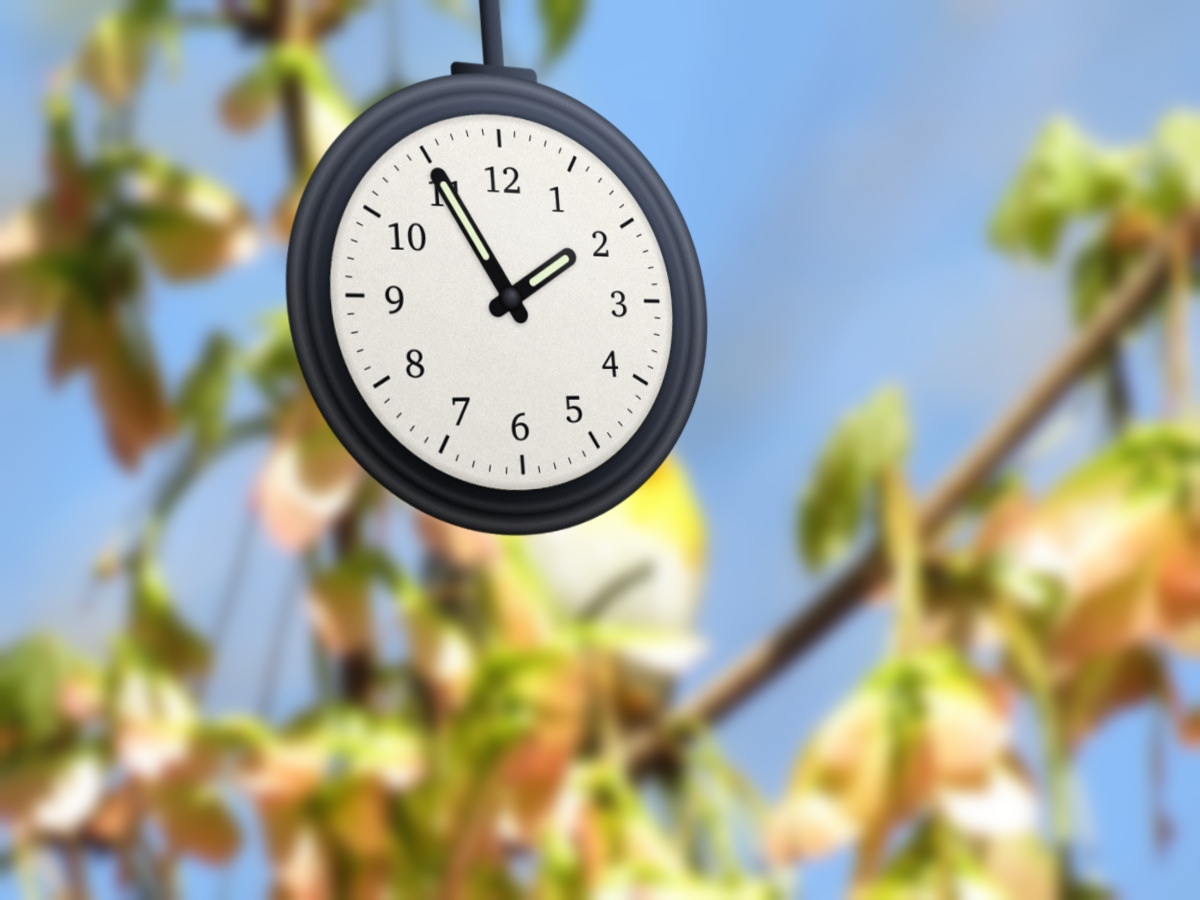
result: 1 h 55 min
